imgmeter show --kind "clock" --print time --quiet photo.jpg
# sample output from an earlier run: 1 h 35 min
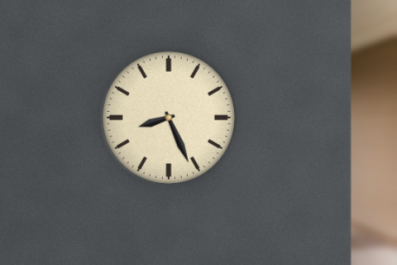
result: 8 h 26 min
